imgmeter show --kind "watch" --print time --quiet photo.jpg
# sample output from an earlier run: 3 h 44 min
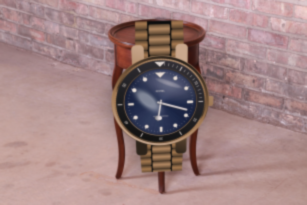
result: 6 h 18 min
